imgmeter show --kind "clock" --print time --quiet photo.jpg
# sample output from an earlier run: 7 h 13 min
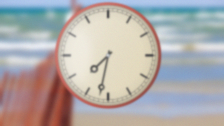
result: 7 h 32 min
